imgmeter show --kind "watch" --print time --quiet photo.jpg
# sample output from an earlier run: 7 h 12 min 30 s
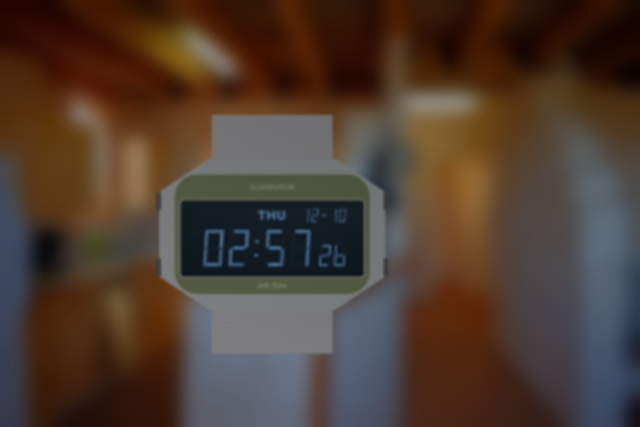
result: 2 h 57 min 26 s
